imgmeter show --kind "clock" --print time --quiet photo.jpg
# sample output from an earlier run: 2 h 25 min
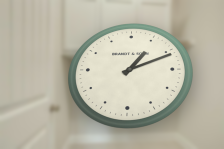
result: 1 h 11 min
